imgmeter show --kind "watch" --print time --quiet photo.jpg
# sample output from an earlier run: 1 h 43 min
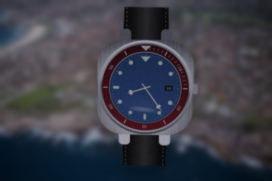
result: 8 h 24 min
